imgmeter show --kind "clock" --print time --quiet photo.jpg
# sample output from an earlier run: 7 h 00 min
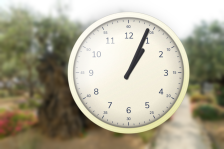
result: 1 h 04 min
